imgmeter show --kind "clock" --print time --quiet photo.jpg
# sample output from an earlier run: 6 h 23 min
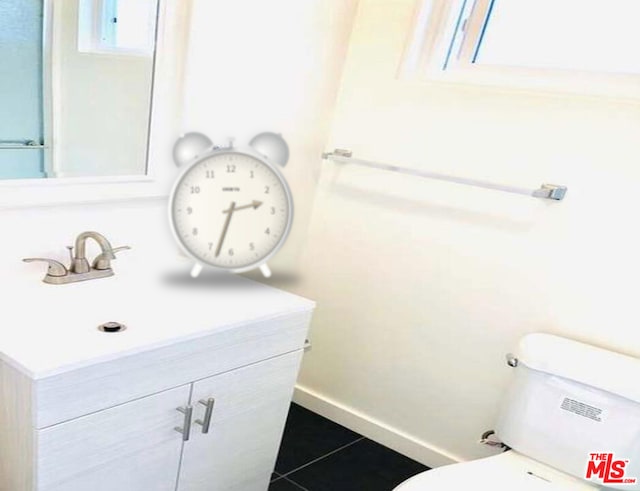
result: 2 h 33 min
